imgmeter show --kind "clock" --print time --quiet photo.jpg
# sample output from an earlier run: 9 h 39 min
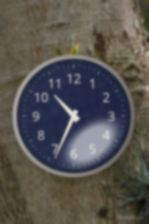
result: 10 h 34 min
